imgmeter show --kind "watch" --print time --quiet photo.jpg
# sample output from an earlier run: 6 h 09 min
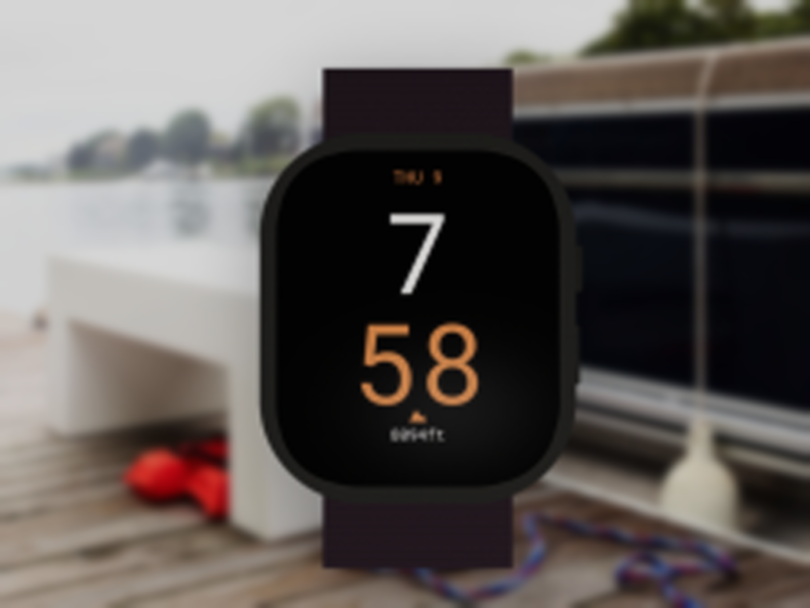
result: 7 h 58 min
